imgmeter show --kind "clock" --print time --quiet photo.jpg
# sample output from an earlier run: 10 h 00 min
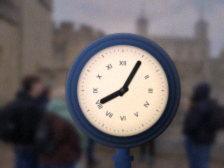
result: 8 h 05 min
